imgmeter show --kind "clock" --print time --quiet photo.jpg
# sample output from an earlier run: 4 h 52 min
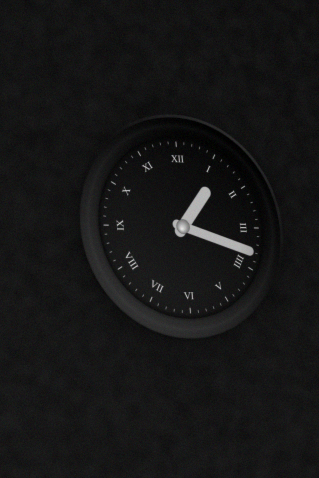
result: 1 h 18 min
